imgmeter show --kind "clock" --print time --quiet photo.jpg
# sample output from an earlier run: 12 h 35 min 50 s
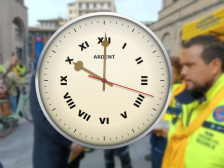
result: 10 h 00 min 18 s
